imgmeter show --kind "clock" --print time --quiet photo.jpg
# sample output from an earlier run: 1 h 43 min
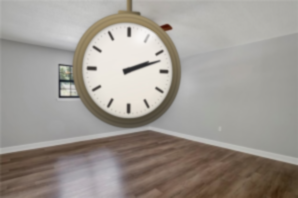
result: 2 h 12 min
